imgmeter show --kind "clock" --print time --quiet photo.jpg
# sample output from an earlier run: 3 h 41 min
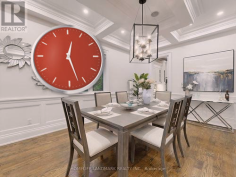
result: 12 h 27 min
